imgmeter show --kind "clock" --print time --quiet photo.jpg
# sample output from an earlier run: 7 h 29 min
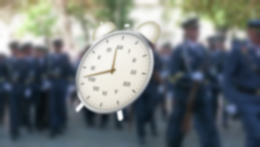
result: 11 h 42 min
